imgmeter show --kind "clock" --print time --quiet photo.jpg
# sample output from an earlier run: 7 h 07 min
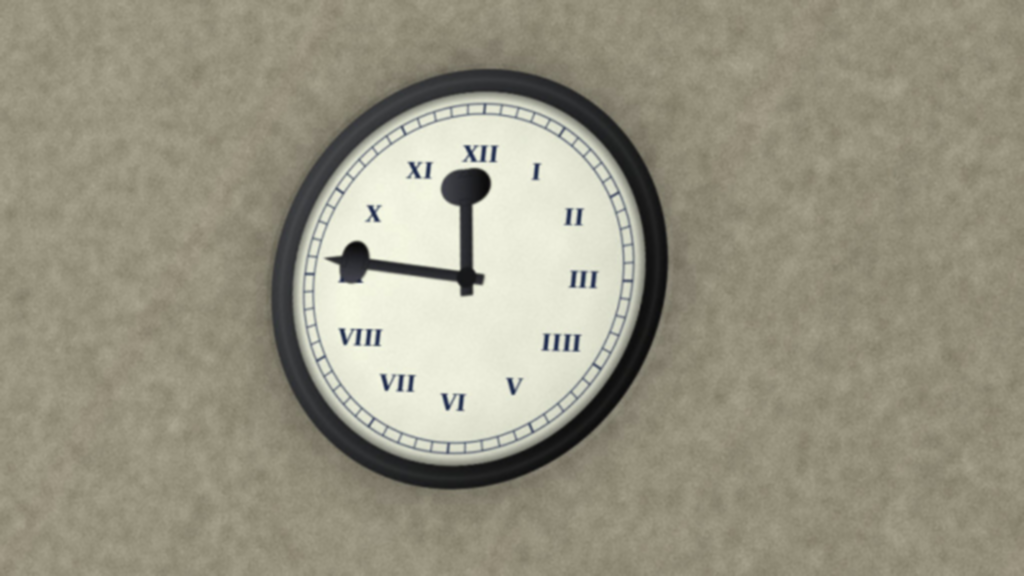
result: 11 h 46 min
